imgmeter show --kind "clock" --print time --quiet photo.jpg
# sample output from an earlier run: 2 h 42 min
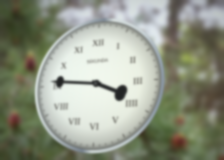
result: 3 h 46 min
